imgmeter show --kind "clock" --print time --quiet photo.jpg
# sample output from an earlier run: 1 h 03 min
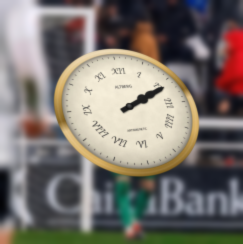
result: 2 h 11 min
